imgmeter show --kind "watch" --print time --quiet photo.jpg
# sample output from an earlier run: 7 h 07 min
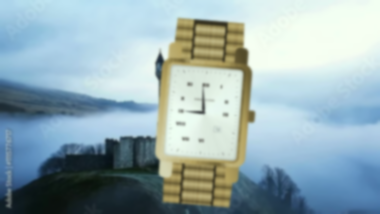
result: 8 h 59 min
